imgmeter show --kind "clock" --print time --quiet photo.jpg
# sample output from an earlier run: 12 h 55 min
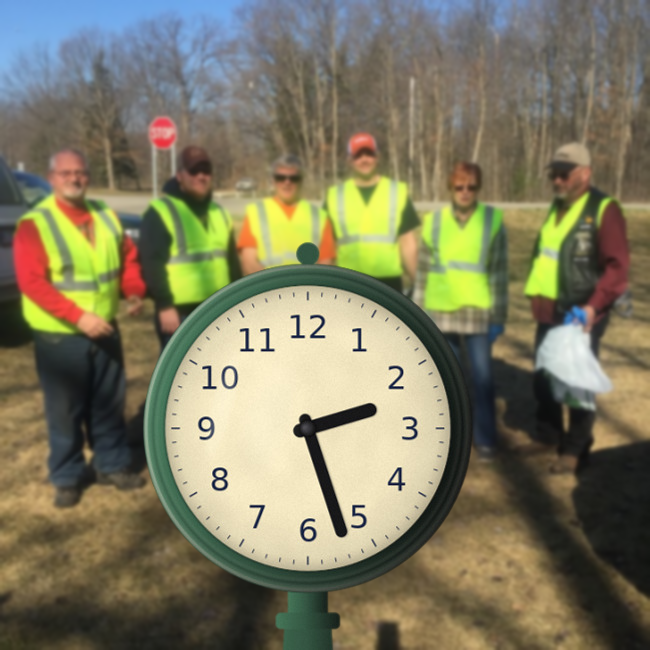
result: 2 h 27 min
